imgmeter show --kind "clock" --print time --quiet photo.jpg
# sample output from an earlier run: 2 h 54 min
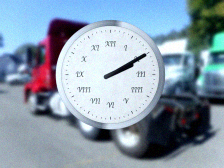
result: 2 h 10 min
